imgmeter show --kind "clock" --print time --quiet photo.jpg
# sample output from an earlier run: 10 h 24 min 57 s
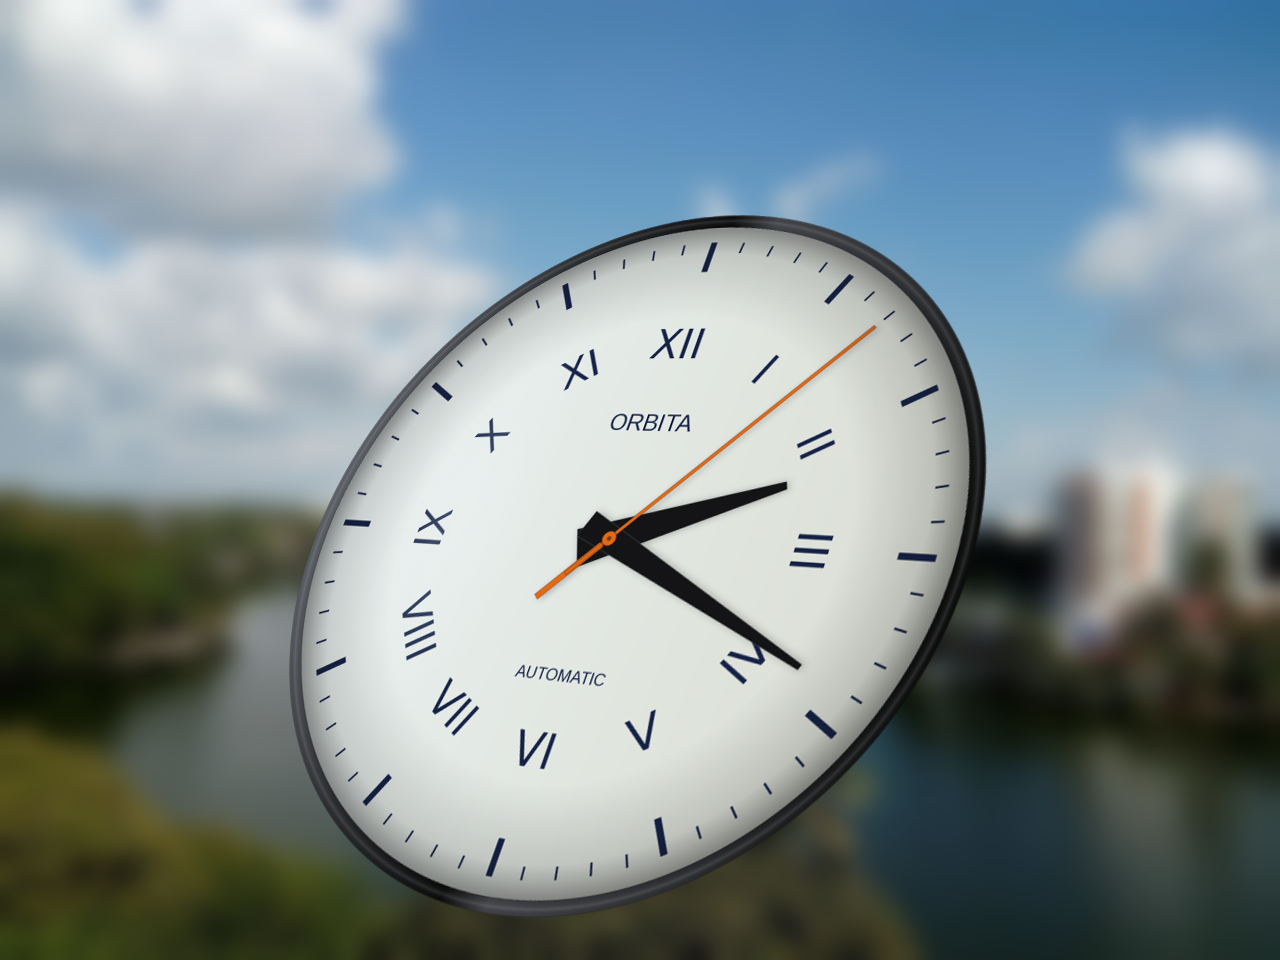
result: 2 h 19 min 07 s
